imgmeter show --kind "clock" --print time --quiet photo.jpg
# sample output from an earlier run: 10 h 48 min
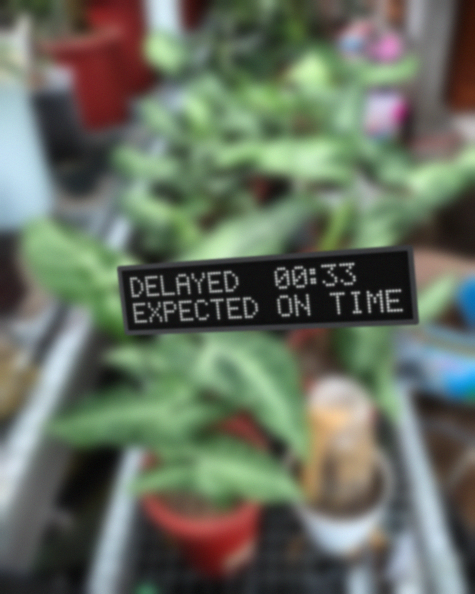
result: 0 h 33 min
